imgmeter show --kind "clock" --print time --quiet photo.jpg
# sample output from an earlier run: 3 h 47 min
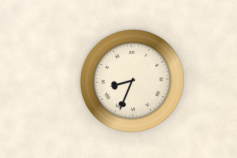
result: 8 h 34 min
